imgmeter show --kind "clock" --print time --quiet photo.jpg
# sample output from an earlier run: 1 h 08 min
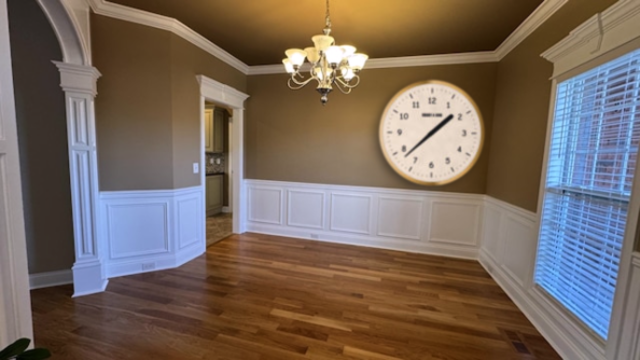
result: 1 h 38 min
